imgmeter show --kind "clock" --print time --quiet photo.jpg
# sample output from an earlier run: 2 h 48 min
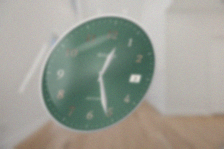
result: 12 h 26 min
